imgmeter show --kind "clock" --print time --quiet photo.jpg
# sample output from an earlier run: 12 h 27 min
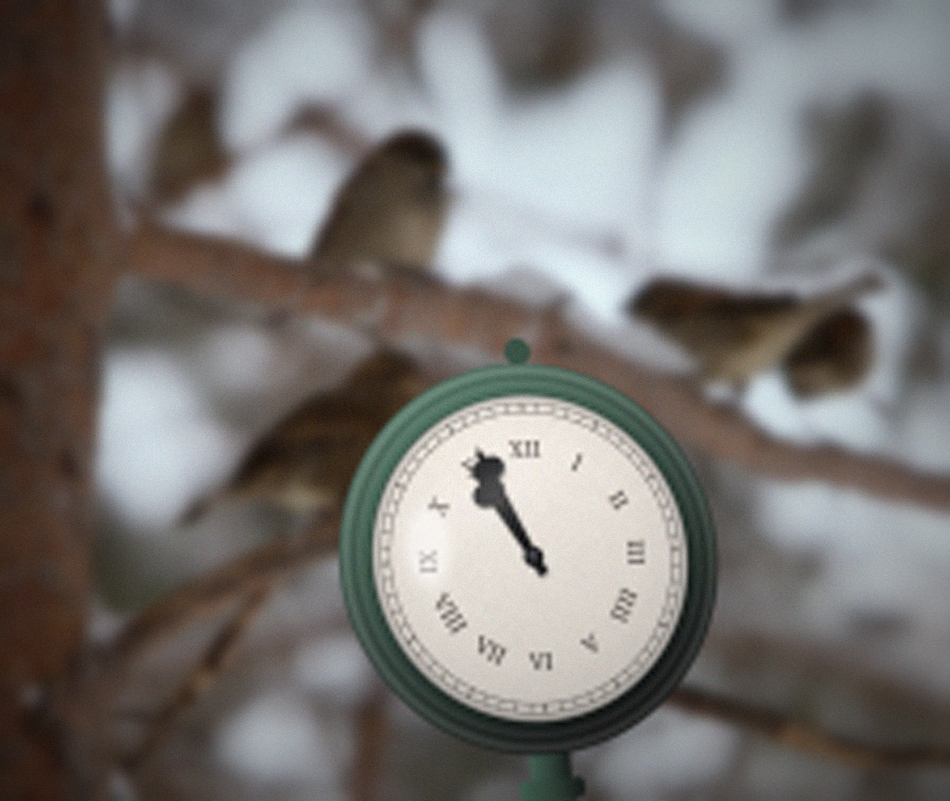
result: 10 h 56 min
